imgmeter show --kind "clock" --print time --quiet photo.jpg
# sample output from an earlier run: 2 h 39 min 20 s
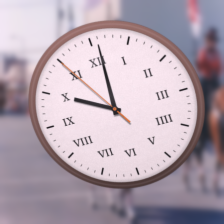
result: 10 h 00 min 55 s
